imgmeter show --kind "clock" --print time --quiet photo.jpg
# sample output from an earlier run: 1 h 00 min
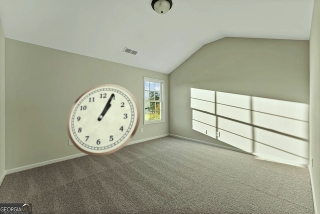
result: 1 h 04 min
